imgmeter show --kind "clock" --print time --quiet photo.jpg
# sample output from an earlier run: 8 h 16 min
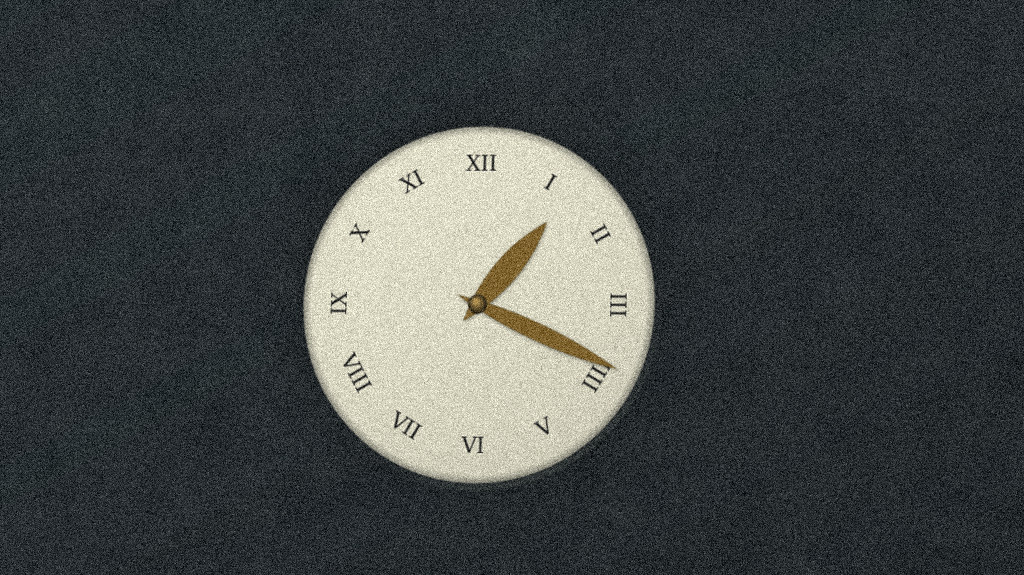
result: 1 h 19 min
